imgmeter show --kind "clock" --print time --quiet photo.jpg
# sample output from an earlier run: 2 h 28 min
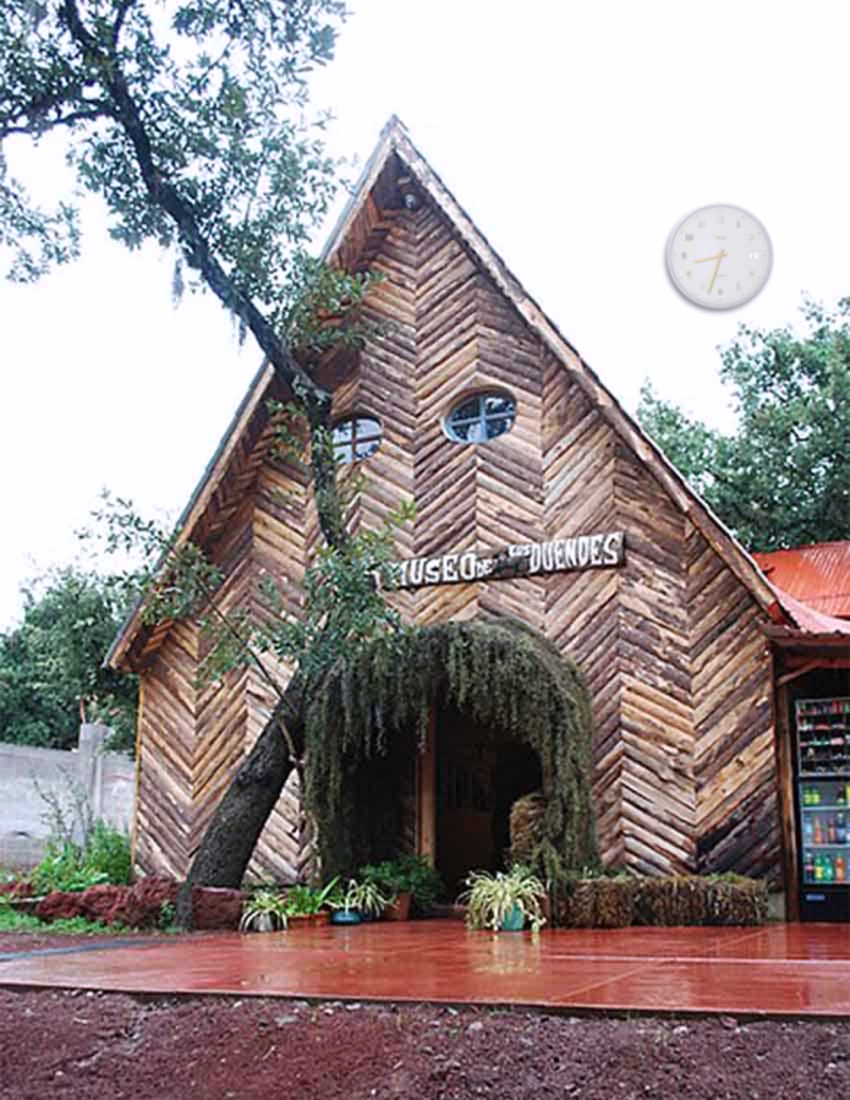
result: 8 h 33 min
